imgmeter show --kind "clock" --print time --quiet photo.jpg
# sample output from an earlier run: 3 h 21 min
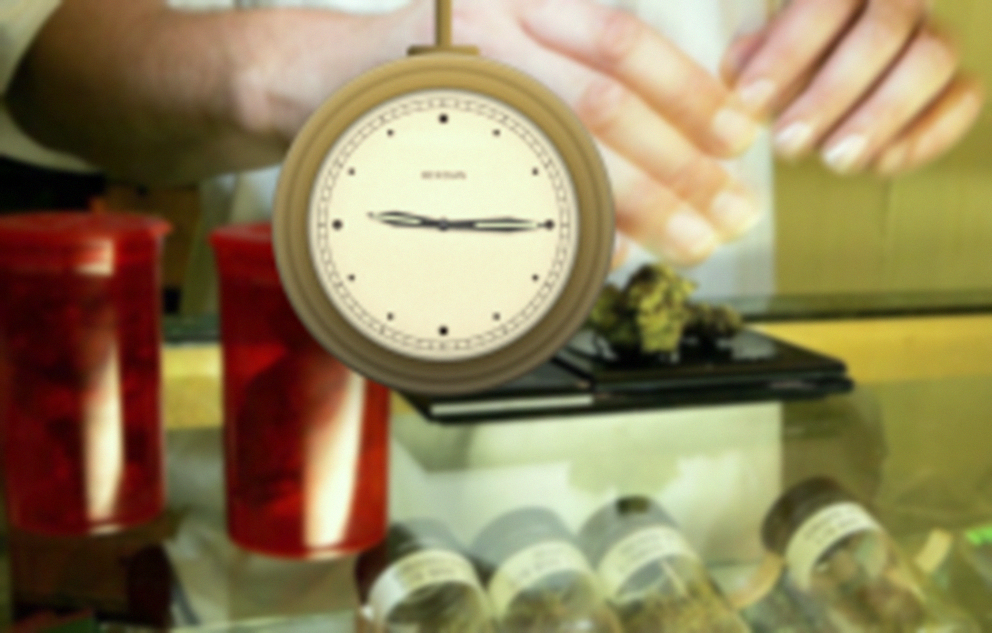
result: 9 h 15 min
